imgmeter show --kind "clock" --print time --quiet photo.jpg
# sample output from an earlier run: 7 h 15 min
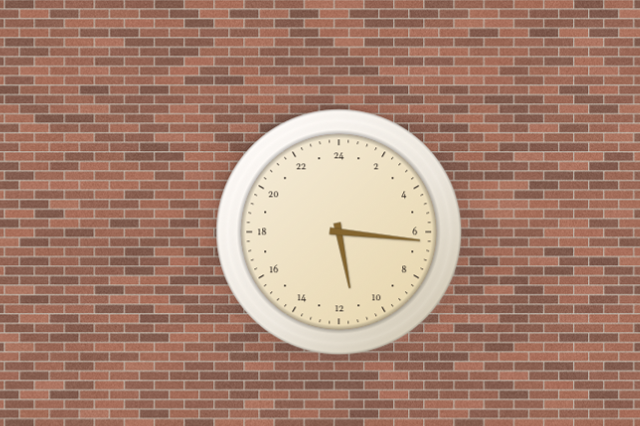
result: 11 h 16 min
